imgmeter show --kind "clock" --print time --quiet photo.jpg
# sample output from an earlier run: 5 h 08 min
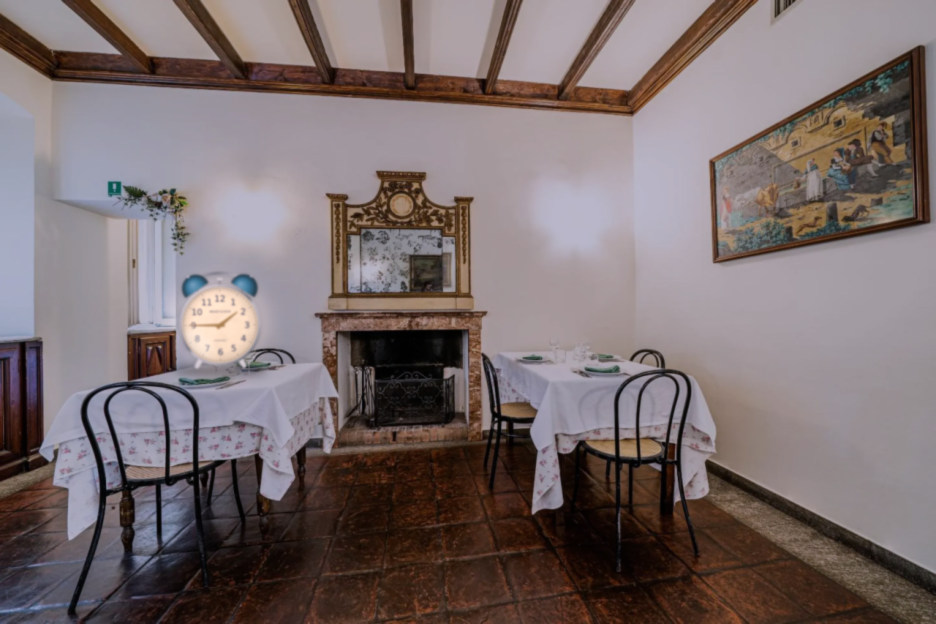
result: 1 h 45 min
